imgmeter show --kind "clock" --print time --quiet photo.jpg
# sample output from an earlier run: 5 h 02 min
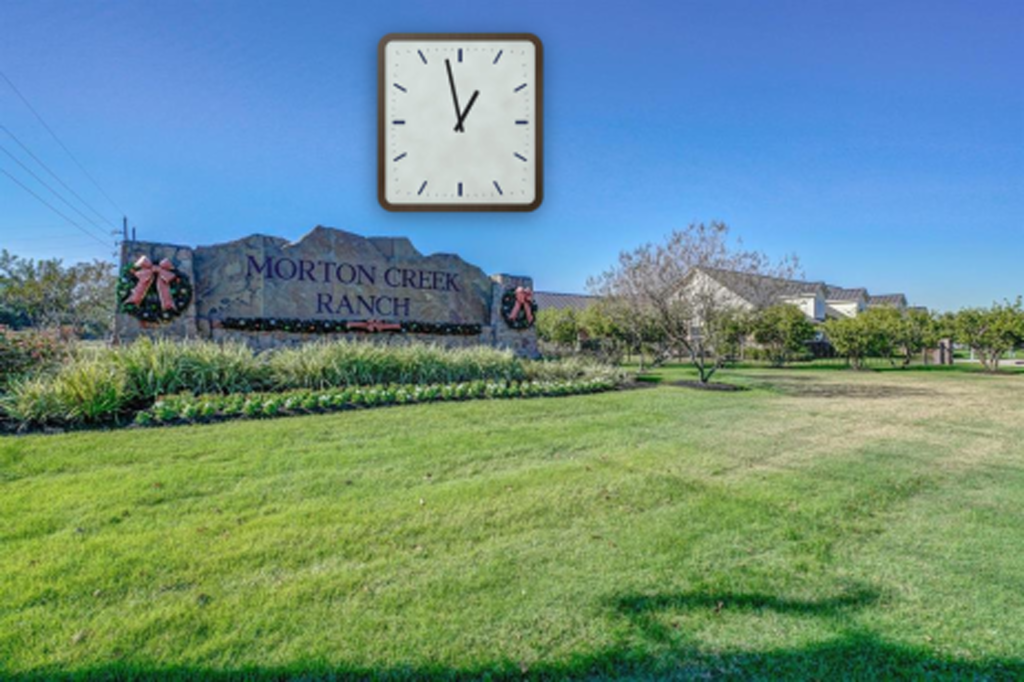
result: 12 h 58 min
